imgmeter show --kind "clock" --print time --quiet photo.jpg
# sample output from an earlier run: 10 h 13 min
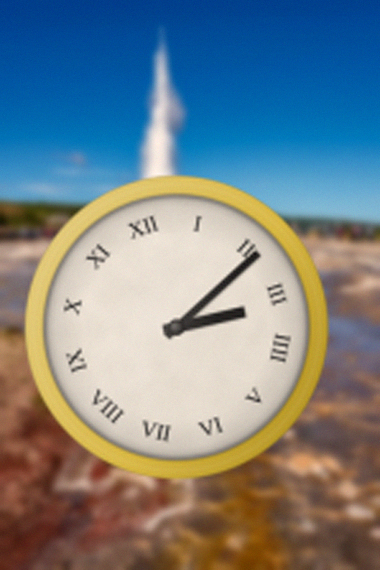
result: 3 h 11 min
